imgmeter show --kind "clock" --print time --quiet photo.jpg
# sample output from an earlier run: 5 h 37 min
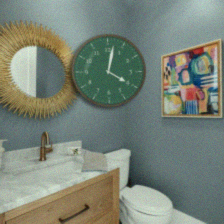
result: 4 h 02 min
